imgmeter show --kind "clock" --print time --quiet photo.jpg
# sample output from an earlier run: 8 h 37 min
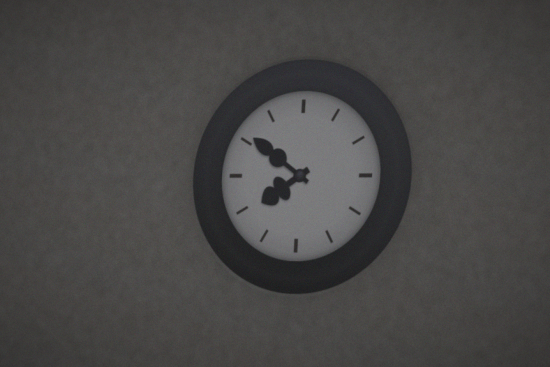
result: 7 h 51 min
